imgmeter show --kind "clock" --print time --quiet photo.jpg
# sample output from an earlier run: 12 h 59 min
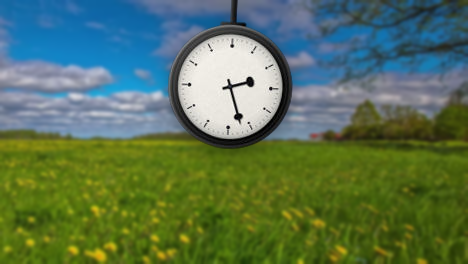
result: 2 h 27 min
